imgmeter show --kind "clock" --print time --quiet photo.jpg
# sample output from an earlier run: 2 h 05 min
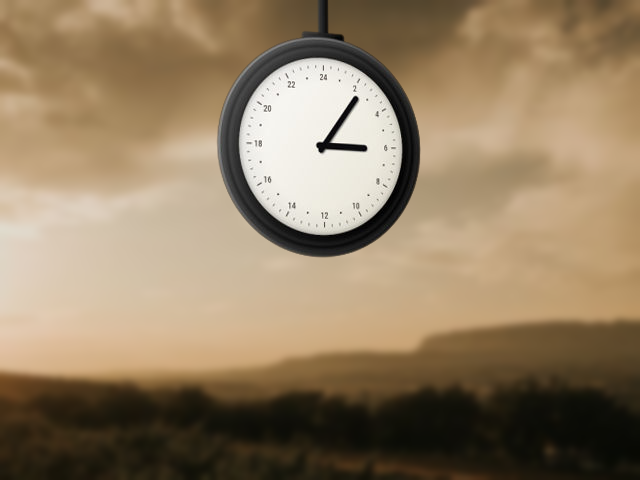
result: 6 h 06 min
